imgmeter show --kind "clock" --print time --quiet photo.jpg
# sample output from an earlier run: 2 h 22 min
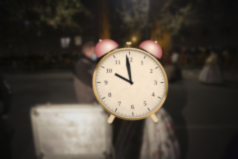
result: 9 h 59 min
